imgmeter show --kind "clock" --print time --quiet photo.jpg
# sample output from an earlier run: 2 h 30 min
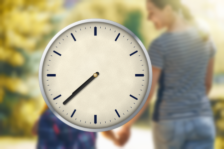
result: 7 h 38 min
